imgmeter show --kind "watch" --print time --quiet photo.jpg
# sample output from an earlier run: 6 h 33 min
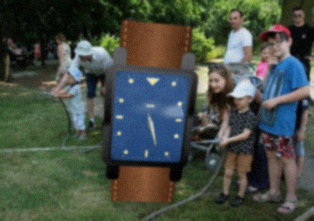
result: 5 h 27 min
